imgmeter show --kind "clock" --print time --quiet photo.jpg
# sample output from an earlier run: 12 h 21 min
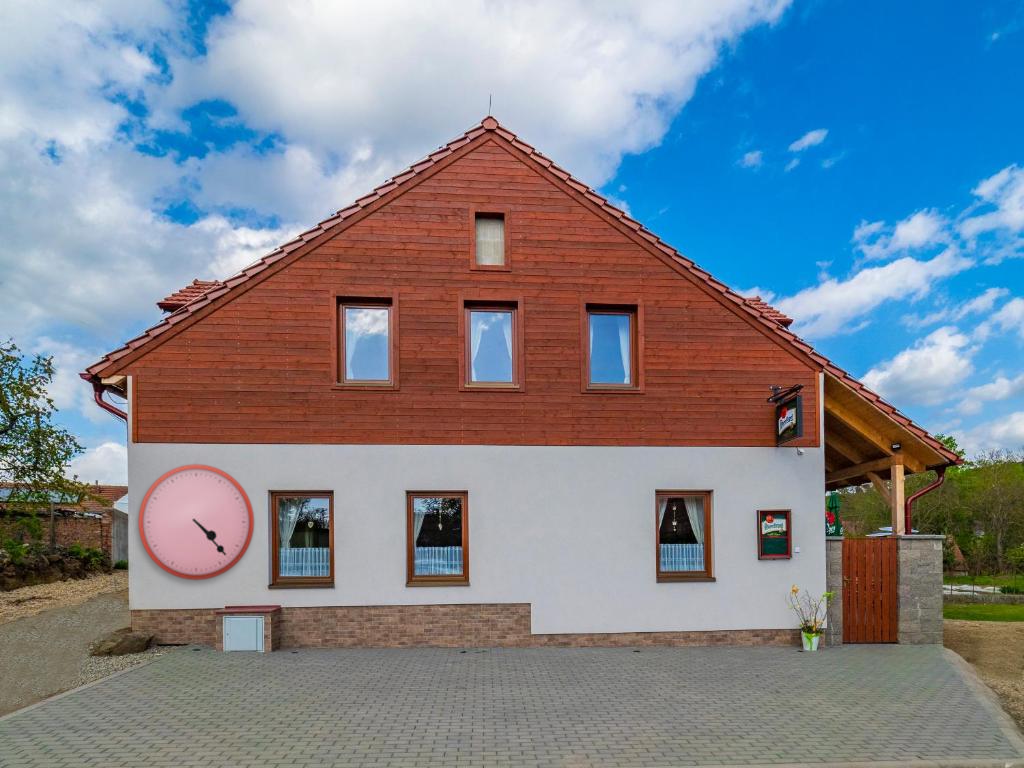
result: 4 h 23 min
